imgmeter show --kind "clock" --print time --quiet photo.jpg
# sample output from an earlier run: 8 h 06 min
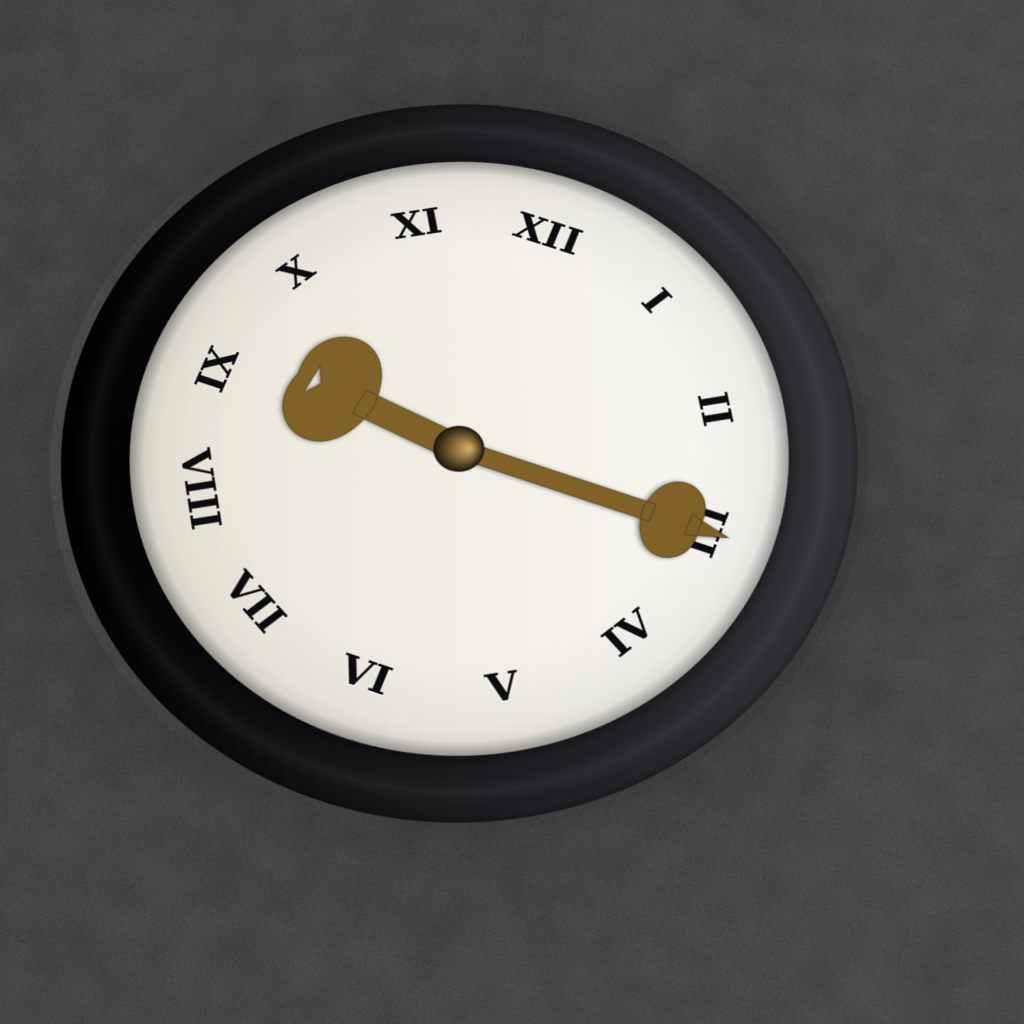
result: 9 h 15 min
